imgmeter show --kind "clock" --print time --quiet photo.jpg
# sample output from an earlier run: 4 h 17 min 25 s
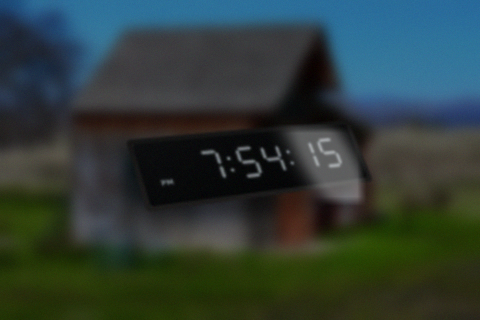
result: 7 h 54 min 15 s
